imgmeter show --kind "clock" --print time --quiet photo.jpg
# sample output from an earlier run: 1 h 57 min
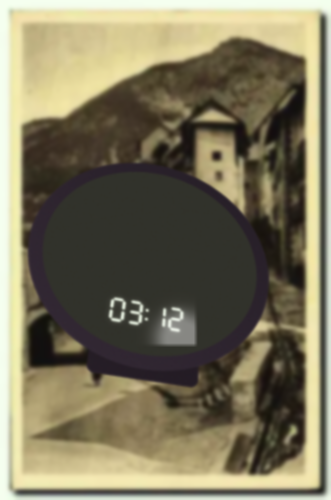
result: 3 h 12 min
